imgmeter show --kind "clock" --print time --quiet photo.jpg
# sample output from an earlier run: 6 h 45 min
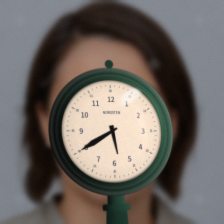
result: 5 h 40 min
